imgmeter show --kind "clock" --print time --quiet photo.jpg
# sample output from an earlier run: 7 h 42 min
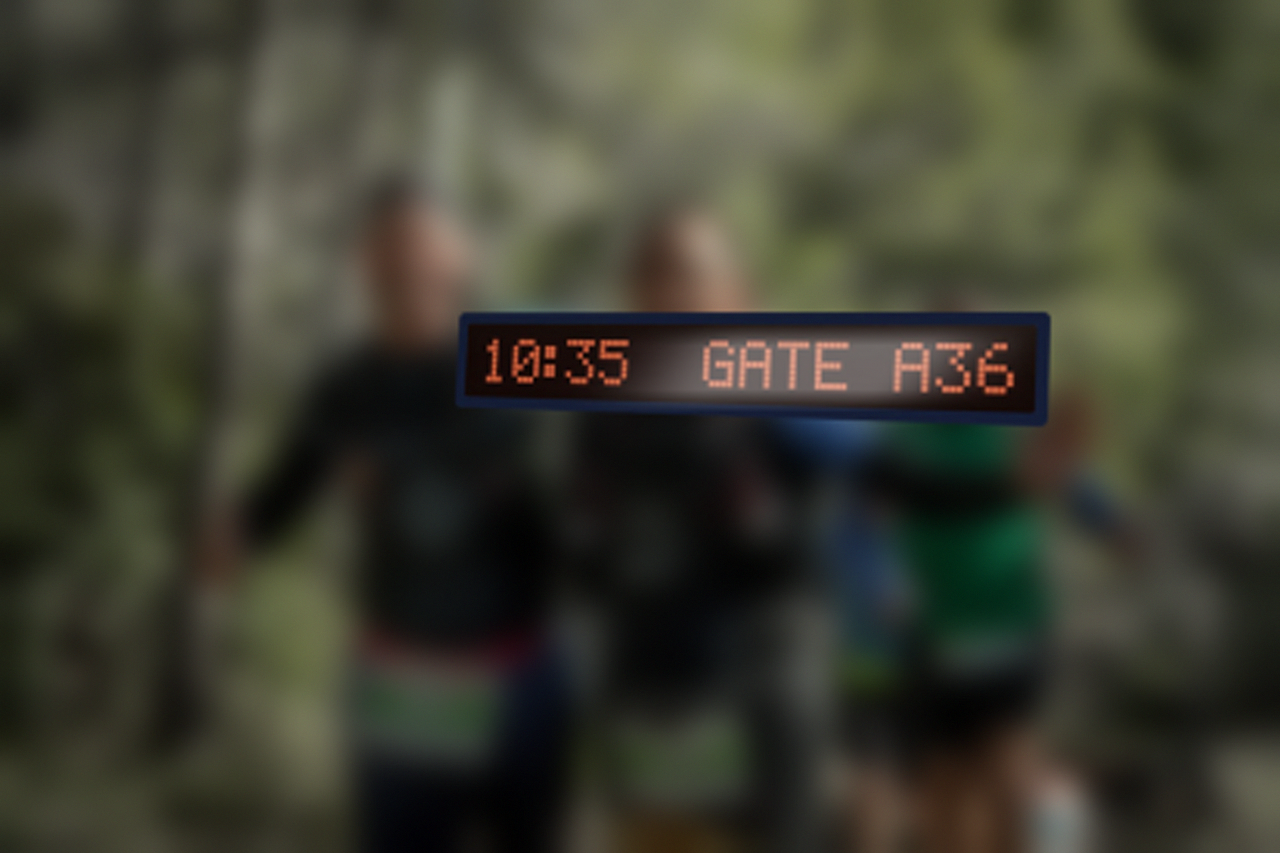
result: 10 h 35 min
